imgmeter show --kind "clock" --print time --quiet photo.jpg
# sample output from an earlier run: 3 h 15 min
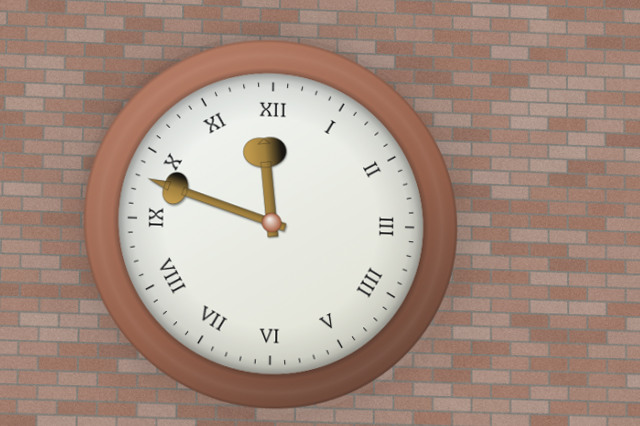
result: 11 h 48 min
